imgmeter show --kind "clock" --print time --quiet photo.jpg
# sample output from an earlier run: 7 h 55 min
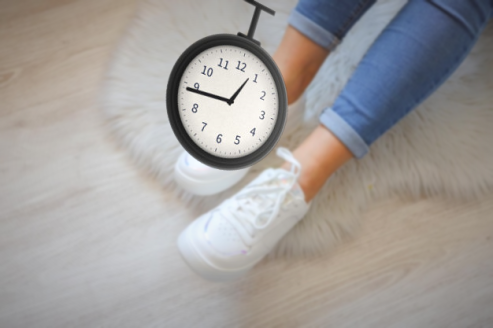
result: 12 h 44 min
